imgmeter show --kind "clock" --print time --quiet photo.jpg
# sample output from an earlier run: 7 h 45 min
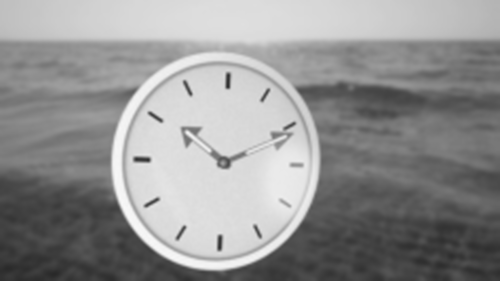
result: 10 h 11 min
